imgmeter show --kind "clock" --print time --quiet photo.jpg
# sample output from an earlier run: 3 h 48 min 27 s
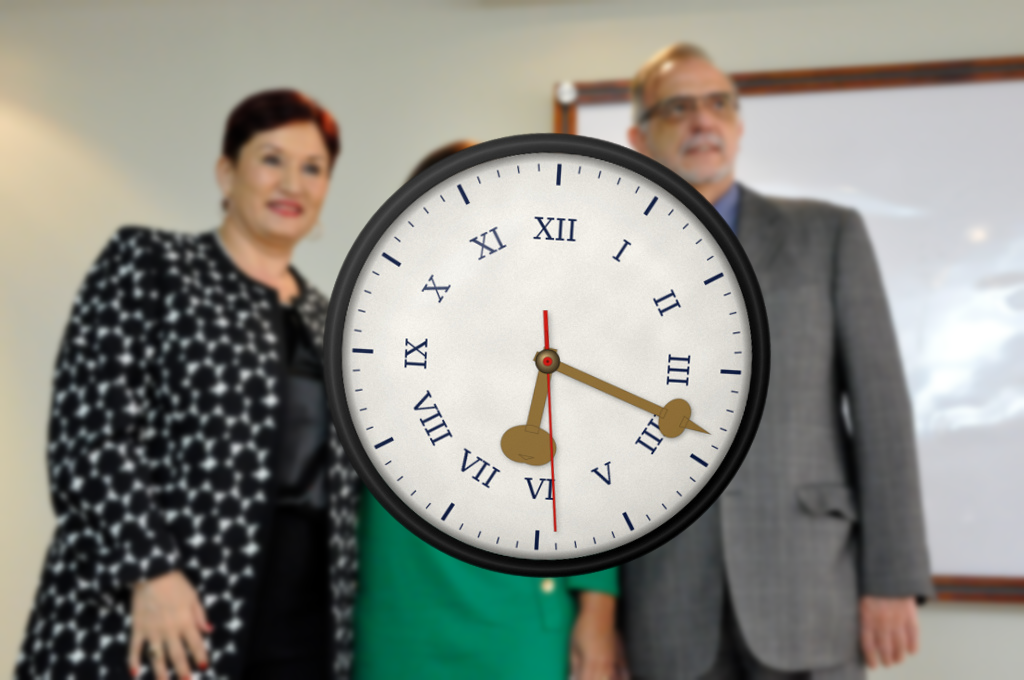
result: 6 h 18 min 29 s
